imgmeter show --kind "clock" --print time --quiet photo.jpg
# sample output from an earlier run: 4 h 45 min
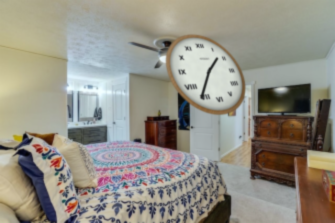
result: 1 h 36 min
